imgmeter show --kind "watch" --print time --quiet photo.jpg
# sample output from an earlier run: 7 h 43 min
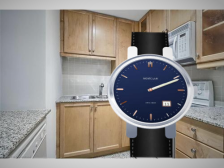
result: 2 h 11 min
